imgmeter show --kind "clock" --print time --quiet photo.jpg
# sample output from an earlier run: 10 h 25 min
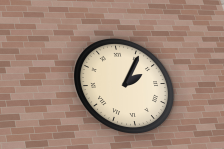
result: 2 h 06 min
